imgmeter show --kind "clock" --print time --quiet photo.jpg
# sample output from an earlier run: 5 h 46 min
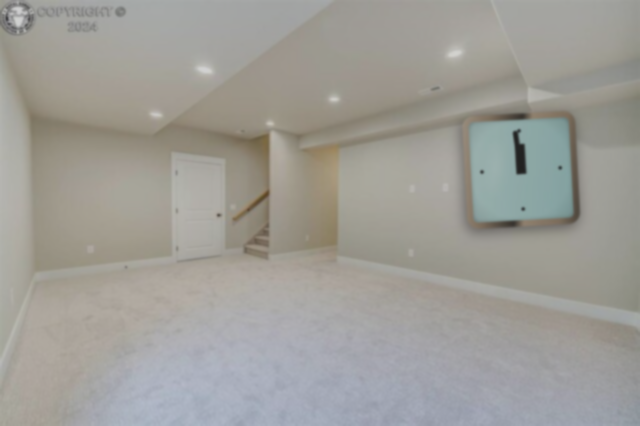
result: 11 h 59 min
